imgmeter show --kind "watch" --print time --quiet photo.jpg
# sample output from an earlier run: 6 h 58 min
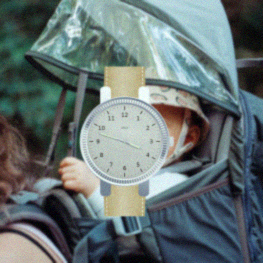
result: 3 h 48 min
